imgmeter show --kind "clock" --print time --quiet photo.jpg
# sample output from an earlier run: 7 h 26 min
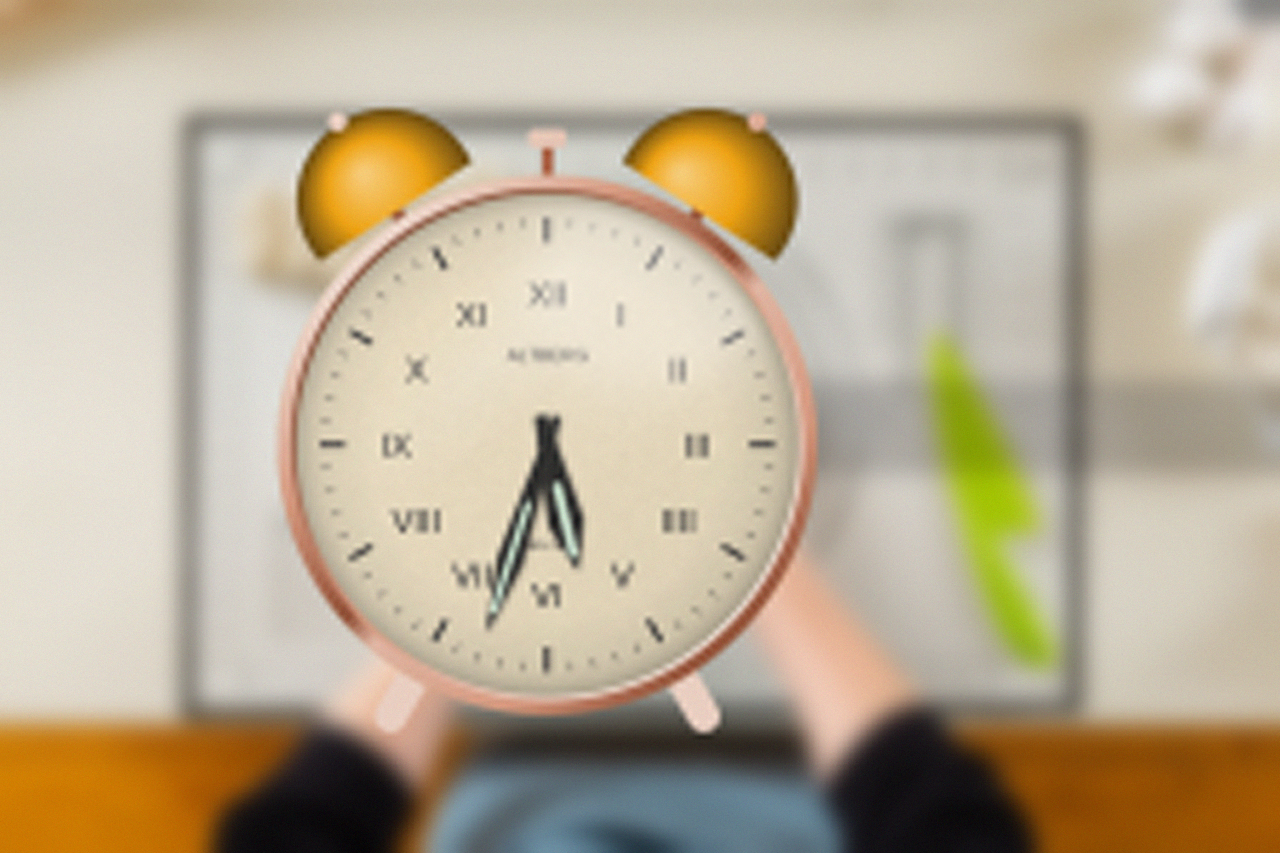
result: 5 h 33 min
